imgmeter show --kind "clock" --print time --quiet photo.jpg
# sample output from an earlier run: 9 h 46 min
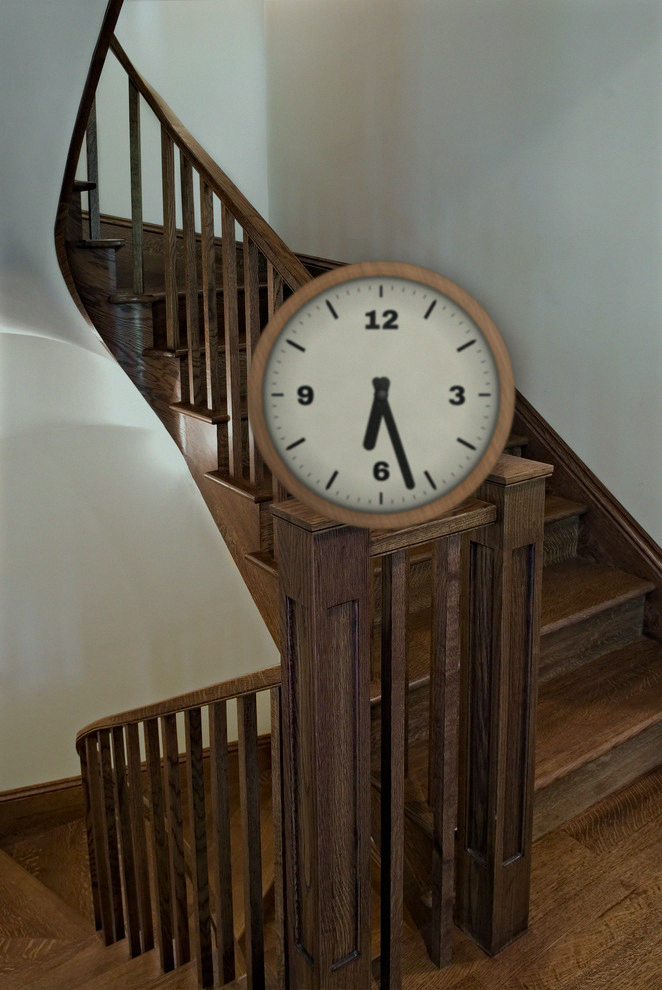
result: 6 h 27 min
